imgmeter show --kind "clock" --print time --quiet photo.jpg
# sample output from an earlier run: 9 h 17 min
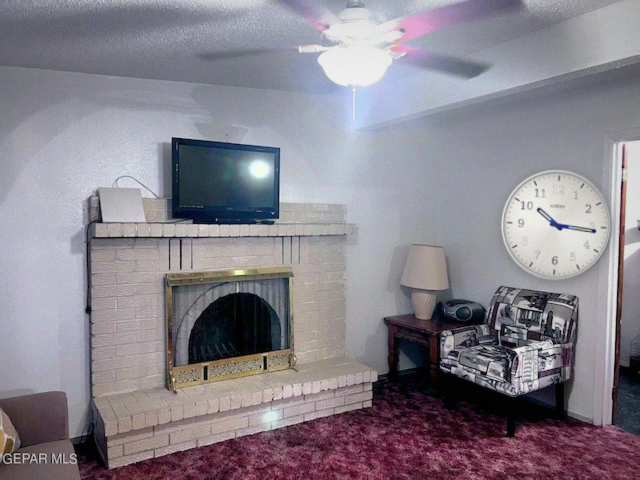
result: 10 h 16 min
